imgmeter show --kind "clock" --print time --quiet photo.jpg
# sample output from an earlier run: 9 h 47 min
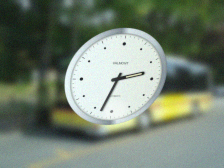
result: 2 h 33 min
